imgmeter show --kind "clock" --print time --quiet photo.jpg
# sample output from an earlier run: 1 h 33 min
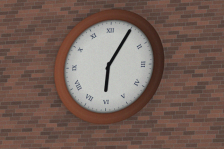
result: 6 h 05 min
